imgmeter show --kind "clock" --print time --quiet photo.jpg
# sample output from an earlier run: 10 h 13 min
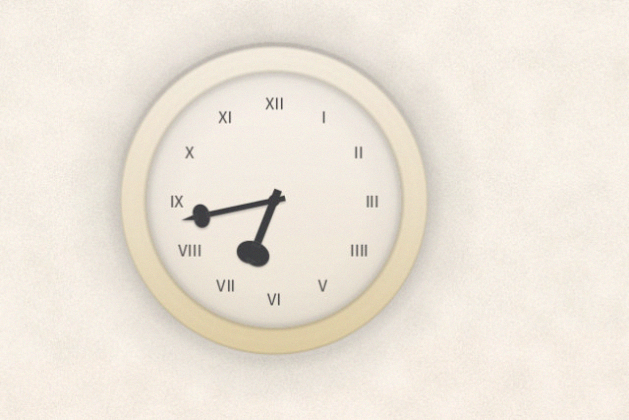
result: 6 h 43 min
